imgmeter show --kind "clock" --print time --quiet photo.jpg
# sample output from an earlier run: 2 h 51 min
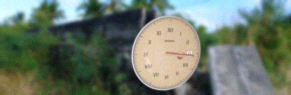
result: 3 h 16 min
